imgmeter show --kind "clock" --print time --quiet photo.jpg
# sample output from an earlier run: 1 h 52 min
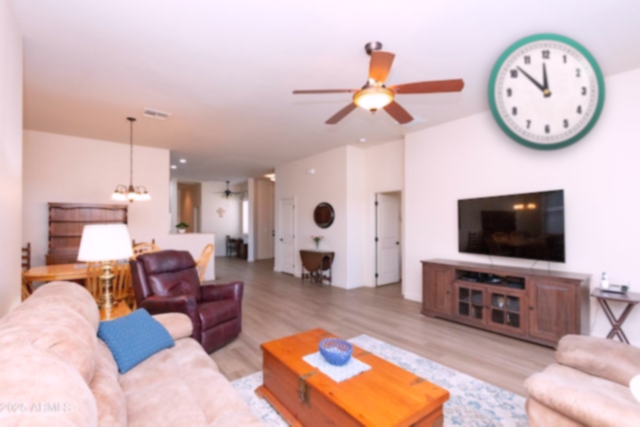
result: 11 h 52 min
